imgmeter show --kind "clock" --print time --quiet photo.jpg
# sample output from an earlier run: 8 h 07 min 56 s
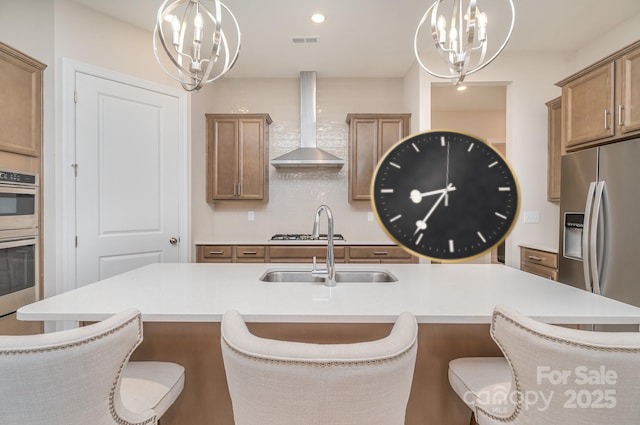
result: 8 h 36 min 01 s
